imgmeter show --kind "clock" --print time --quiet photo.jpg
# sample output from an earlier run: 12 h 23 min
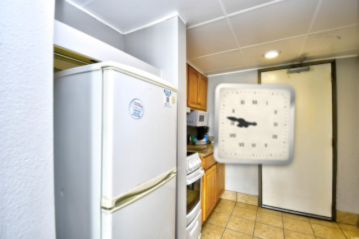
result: 8 h 47 min
